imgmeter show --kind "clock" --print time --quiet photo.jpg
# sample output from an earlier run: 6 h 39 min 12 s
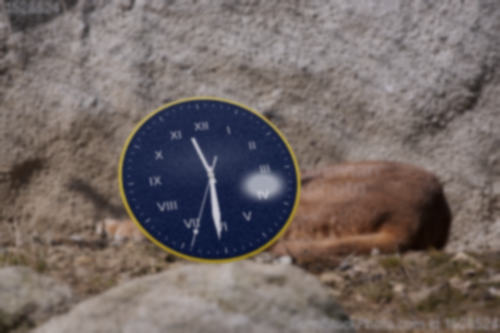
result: 11 h 30 min 34 s
